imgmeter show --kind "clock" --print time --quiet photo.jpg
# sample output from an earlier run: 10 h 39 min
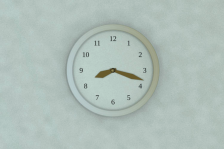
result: 8 h 18 min
